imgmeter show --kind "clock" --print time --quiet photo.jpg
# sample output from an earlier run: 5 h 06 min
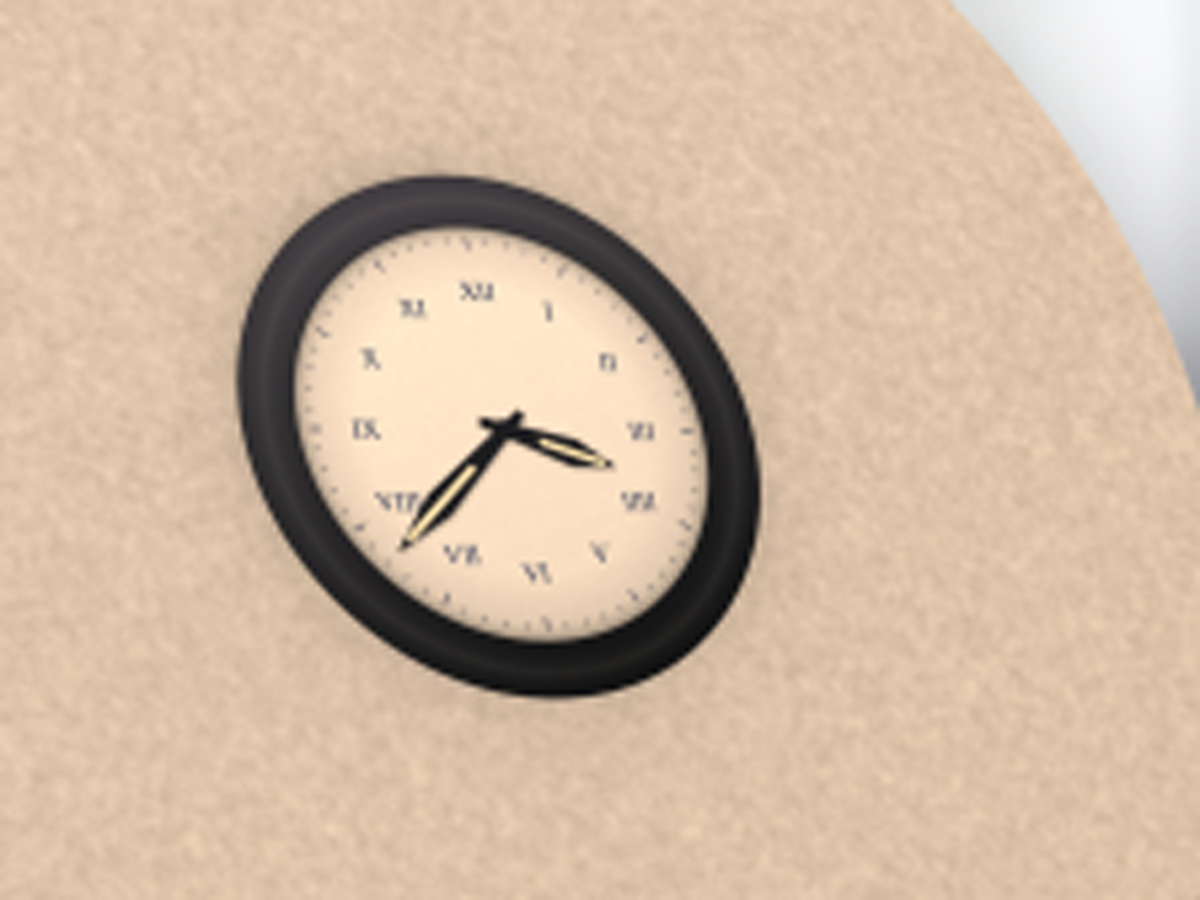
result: 3 h 38 min
